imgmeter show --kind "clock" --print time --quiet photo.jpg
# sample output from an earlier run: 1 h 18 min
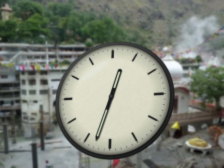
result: 12 h 33 min
